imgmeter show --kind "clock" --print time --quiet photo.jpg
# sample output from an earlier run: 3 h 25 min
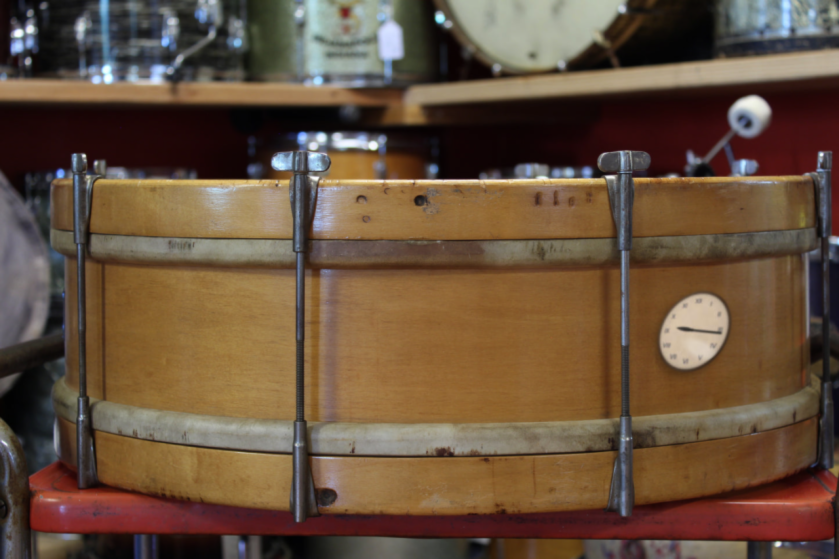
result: 9 h 16 min
